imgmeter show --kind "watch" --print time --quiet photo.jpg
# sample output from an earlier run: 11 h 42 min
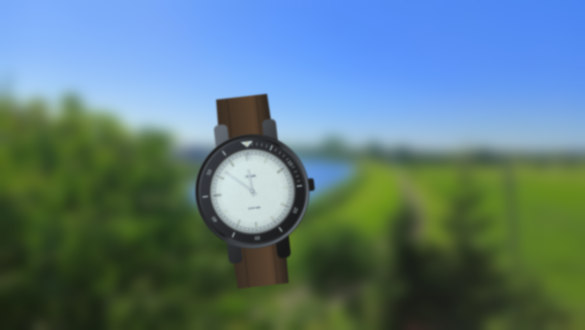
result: 11 h 52 min
